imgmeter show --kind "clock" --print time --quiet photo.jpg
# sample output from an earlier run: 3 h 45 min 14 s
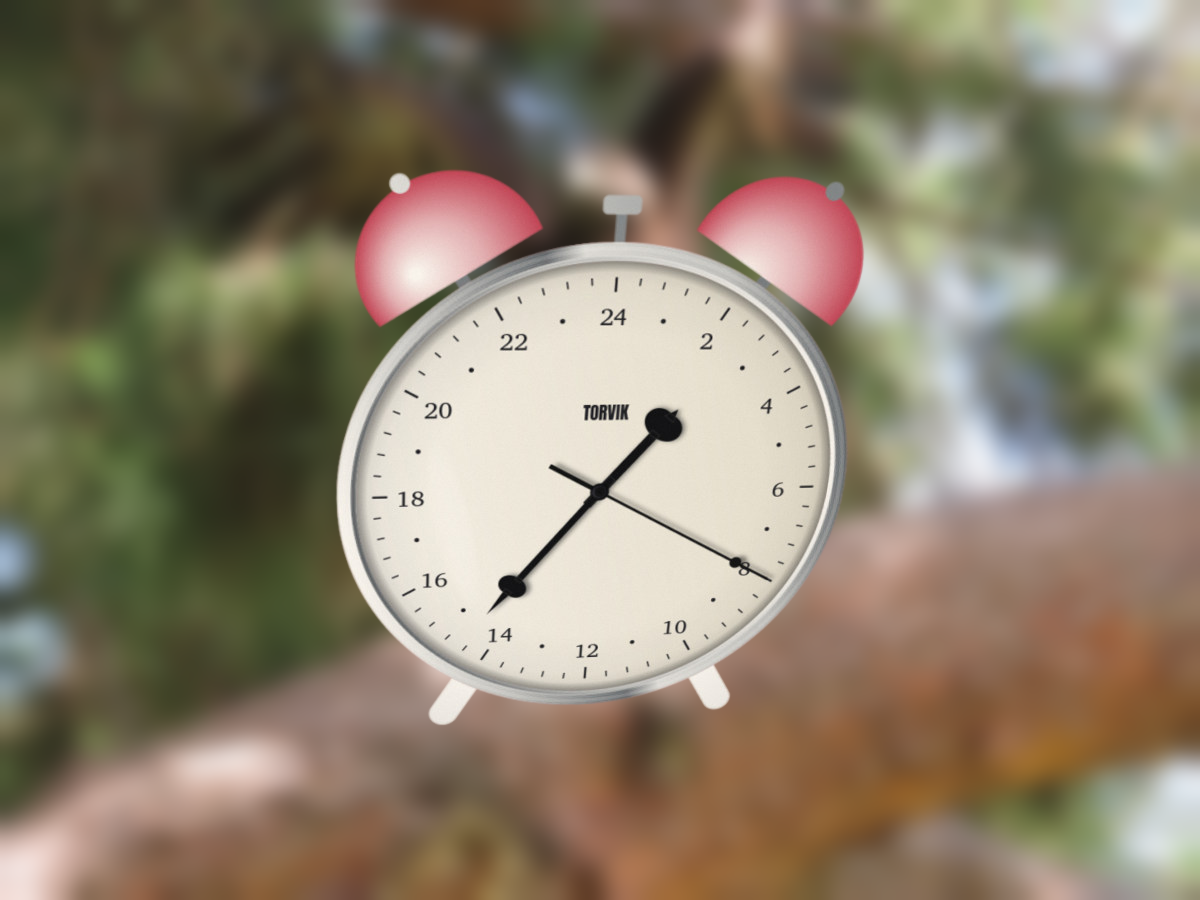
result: 2 h 36 min 20 s
